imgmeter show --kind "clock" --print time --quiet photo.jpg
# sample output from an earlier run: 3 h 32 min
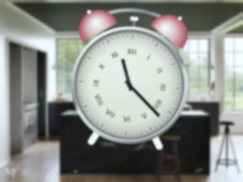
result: 11 h 22 min
